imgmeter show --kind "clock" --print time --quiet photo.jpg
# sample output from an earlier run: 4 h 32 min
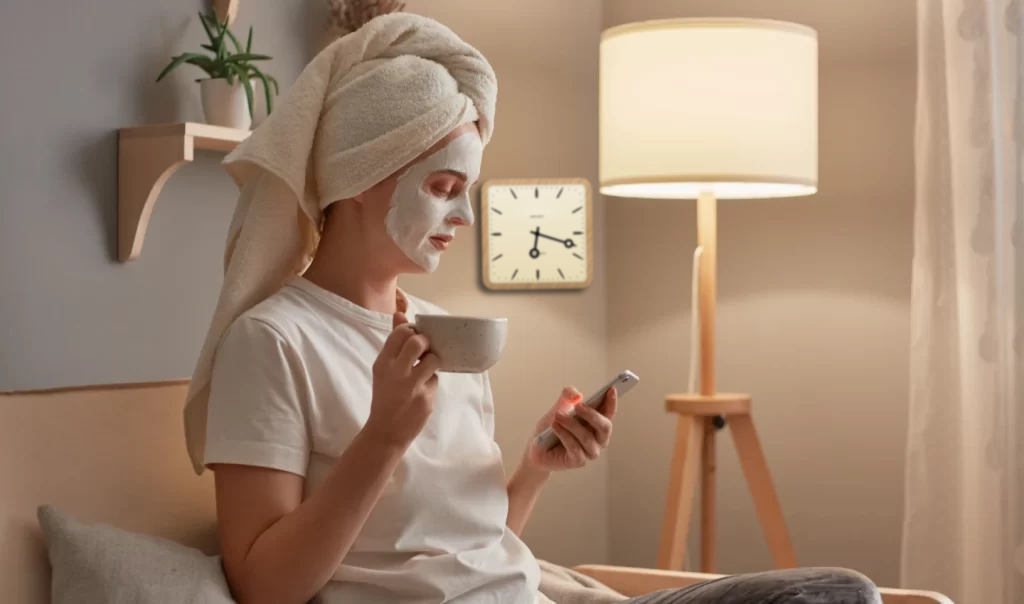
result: 6 h 18 min
